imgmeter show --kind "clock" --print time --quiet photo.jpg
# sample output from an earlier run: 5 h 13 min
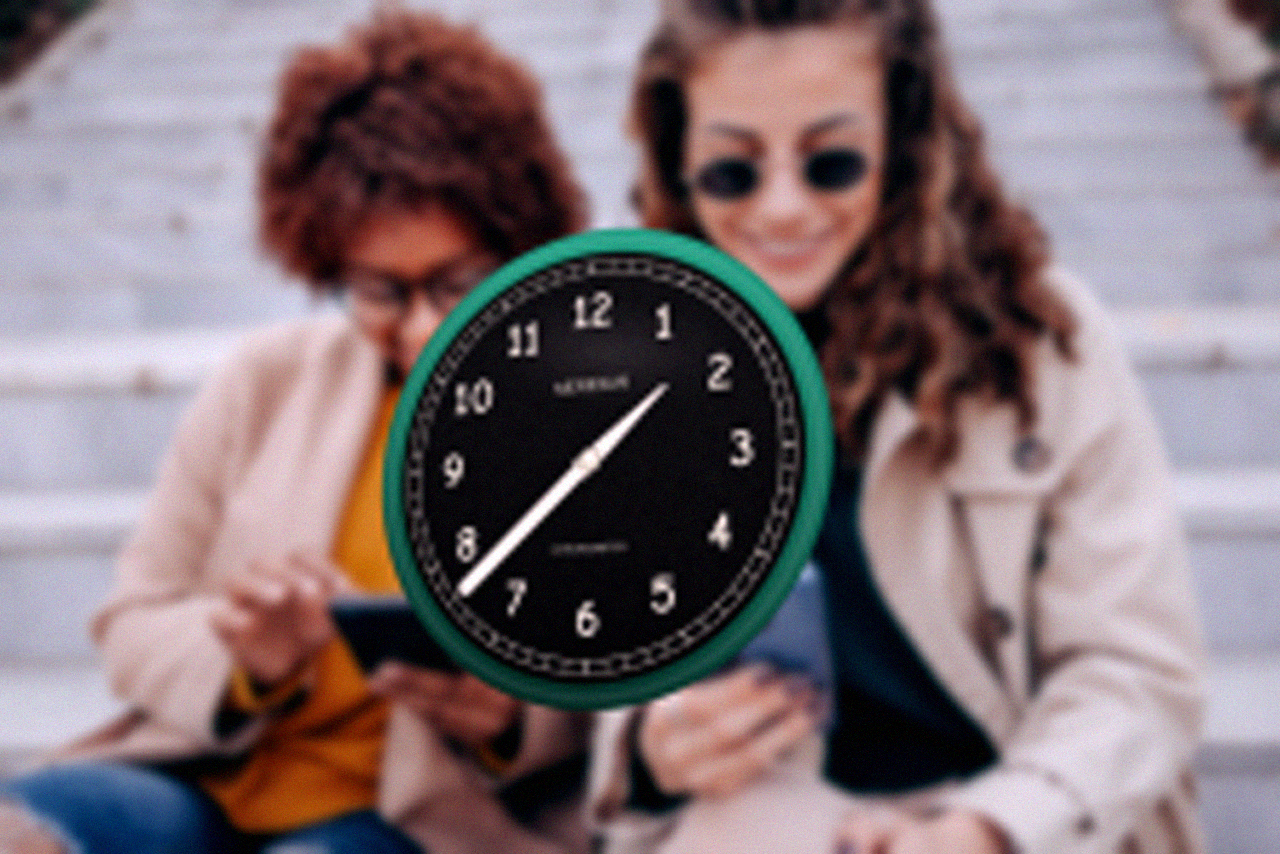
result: 1 h 38 min
